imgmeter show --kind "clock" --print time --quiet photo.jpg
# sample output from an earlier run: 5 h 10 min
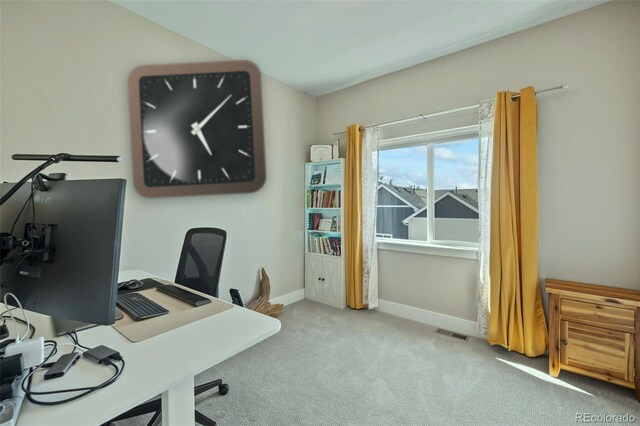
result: 5 h 08 min
